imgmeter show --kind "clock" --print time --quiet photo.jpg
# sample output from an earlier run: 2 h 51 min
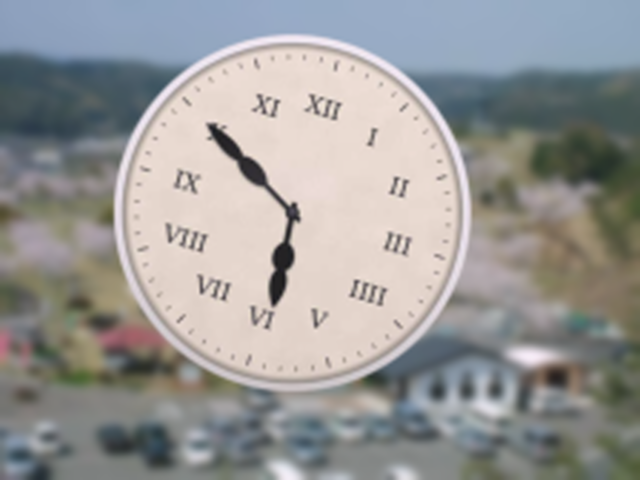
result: 5 h 50 min
